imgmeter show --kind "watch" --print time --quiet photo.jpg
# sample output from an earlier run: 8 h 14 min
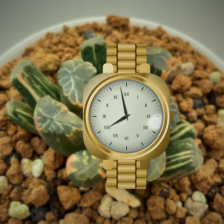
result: 7 h 58 min
